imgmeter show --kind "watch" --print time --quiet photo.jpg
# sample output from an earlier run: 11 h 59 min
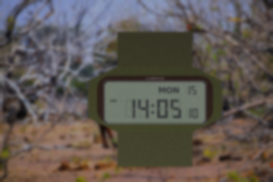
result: 14 h 05 min
